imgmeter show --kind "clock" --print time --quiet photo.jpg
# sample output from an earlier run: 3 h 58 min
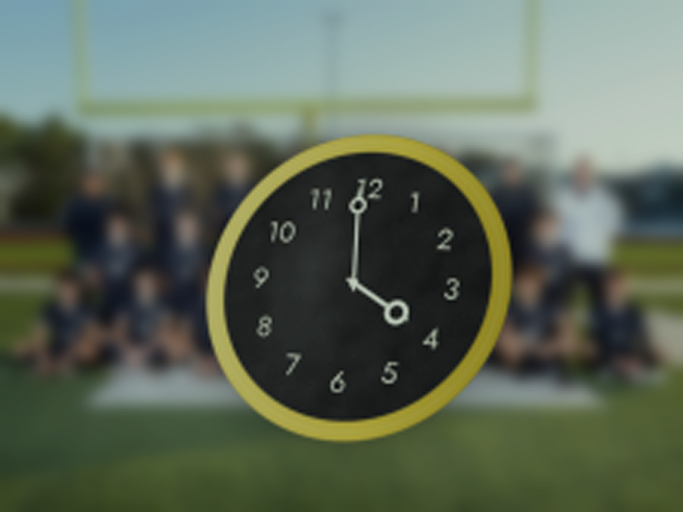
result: 3 h 59 min
